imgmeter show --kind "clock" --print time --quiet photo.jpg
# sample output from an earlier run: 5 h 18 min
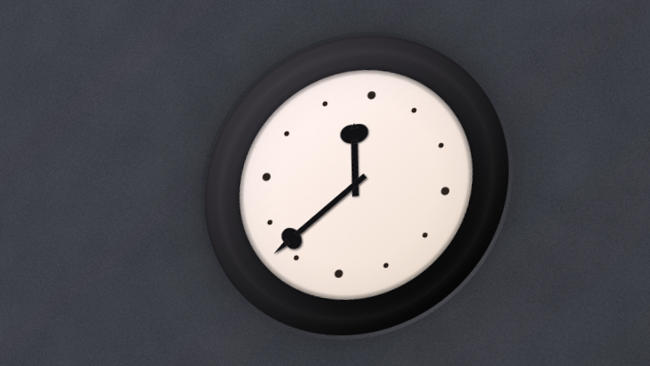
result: 11 h 37 min
